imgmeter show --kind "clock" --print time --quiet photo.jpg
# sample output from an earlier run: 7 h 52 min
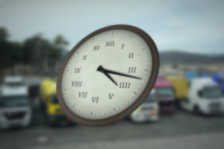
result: 4 h 17 min
